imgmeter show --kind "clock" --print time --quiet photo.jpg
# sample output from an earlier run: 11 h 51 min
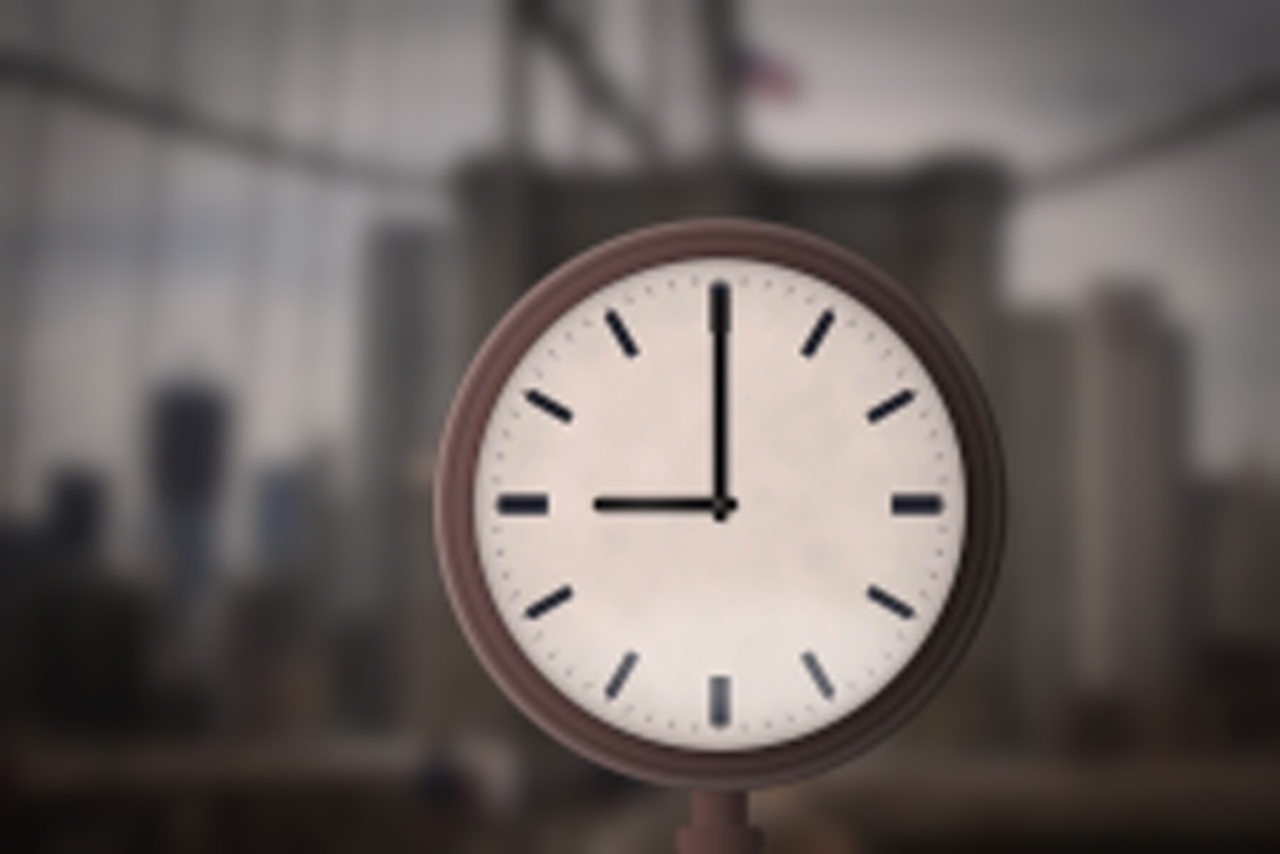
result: 9 h 00 min
